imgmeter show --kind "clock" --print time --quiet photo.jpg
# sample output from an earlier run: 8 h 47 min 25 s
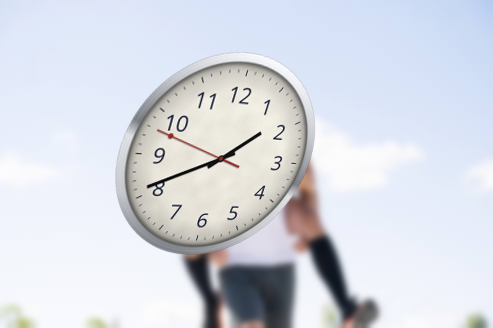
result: 1 h 40 min 48 s
